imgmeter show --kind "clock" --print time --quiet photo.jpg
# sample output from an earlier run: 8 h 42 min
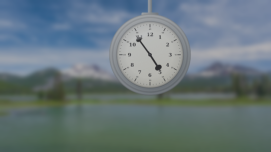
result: 4 h 54 min
